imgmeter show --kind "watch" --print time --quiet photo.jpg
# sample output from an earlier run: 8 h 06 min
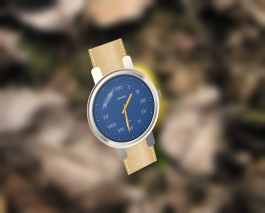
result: 1 h 31 min
